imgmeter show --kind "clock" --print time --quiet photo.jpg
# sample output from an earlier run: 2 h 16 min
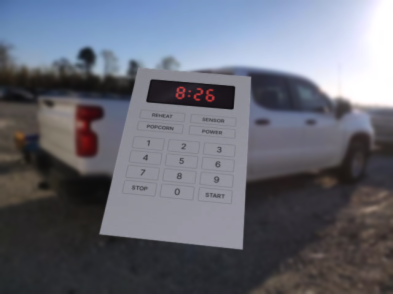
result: 8 h 26 min
